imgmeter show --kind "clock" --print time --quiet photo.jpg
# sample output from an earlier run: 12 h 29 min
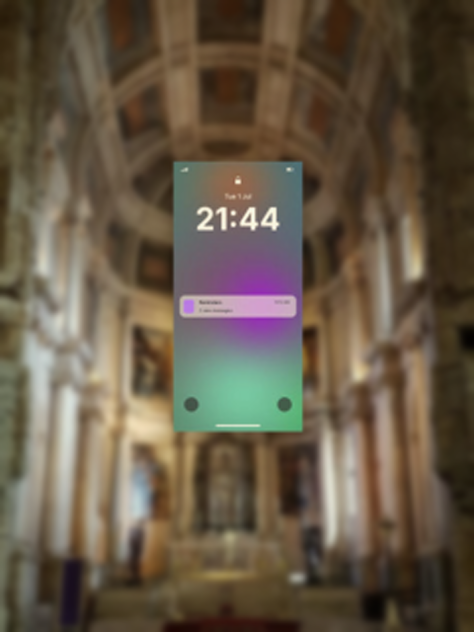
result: 21 h 44 min
